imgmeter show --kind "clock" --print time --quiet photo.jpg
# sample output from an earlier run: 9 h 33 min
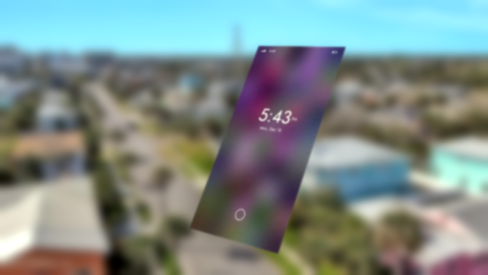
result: 5 h 43 min
